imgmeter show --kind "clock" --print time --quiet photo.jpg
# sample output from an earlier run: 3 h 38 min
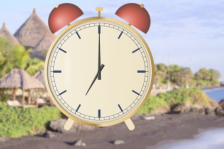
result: 7 h 00 min
